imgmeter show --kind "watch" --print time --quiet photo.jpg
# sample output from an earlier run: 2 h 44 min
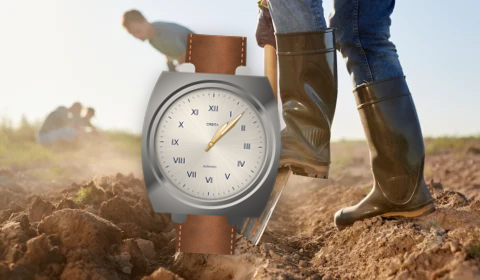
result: 1 h 07 min
